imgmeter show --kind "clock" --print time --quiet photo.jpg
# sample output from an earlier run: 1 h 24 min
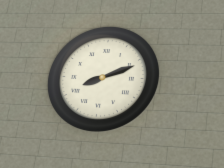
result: 8 h 11 min
